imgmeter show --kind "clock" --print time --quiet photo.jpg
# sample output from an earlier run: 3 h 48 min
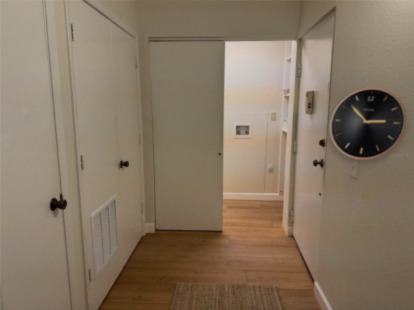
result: 2 h 52 min
